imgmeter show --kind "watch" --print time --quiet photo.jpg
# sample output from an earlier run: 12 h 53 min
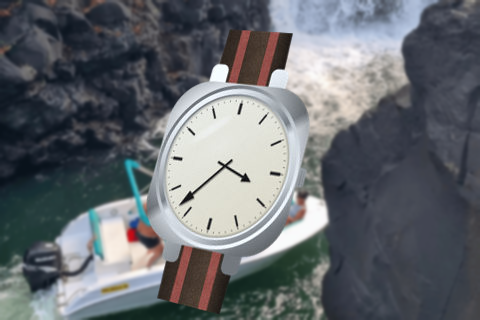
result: 3 h 37 min
